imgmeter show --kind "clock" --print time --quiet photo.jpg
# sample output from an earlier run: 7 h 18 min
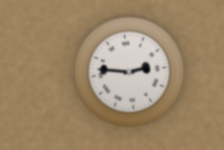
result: 2 h 47 min
